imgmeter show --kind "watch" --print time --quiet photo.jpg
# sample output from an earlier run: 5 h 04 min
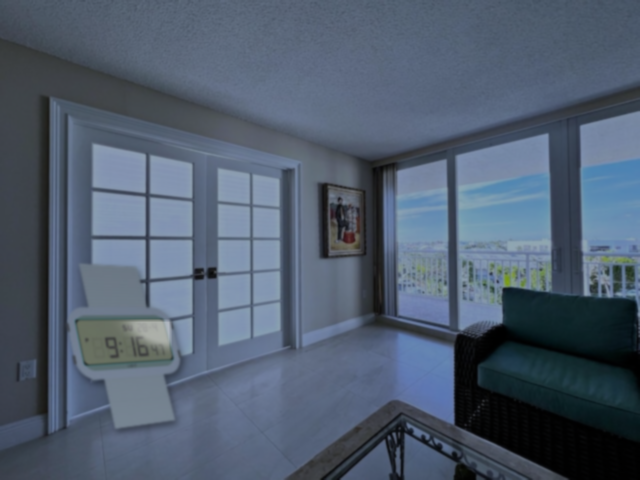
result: 9 h 16 min
